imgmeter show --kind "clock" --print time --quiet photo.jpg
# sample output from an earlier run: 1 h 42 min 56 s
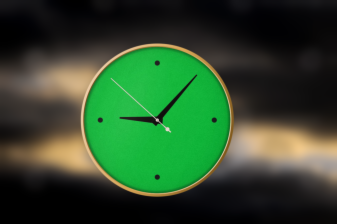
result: 9 h 06 min 52 s
